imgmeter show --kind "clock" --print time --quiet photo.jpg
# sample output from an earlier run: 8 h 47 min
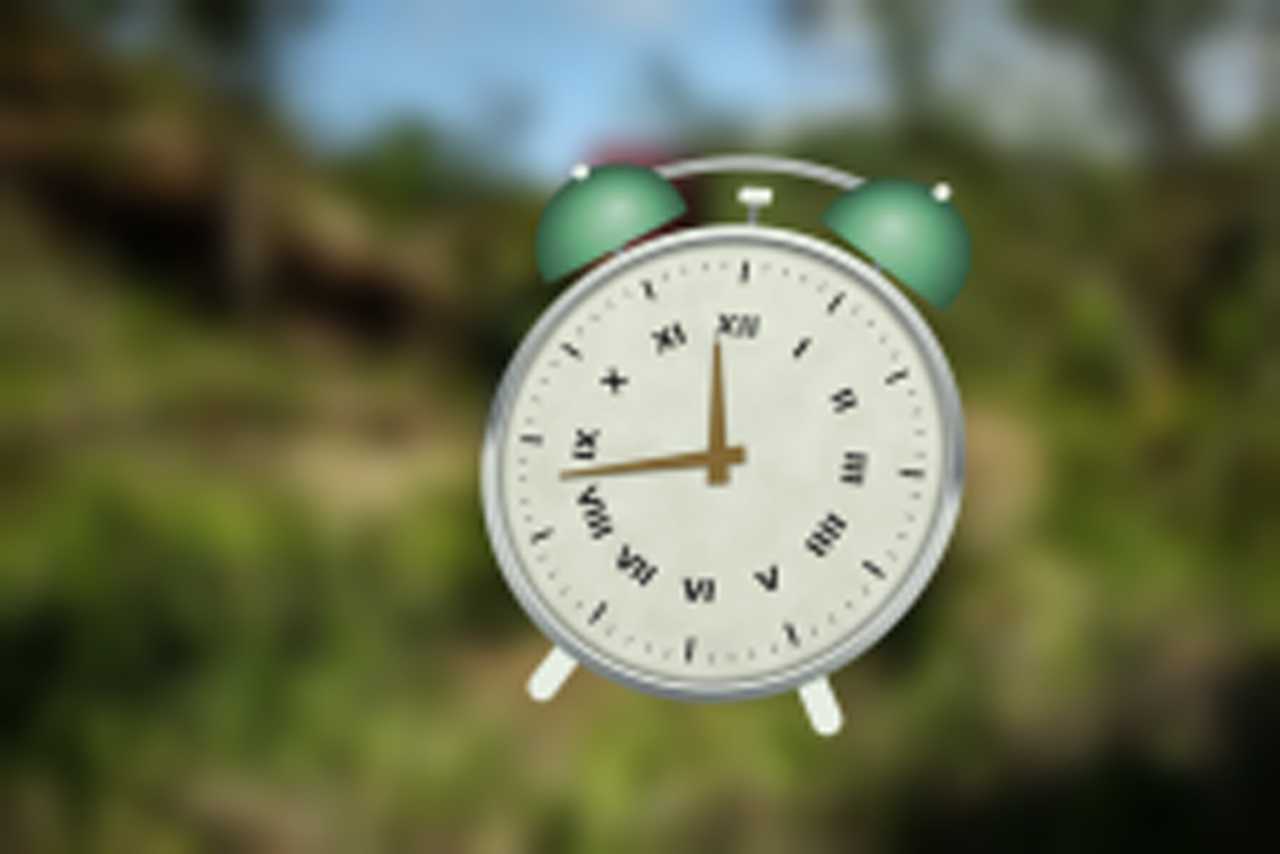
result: 11 h 43 min
